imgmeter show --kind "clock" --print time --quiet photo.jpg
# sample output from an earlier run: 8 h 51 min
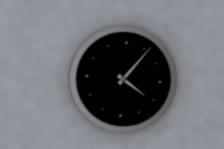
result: 4 h 06 min
